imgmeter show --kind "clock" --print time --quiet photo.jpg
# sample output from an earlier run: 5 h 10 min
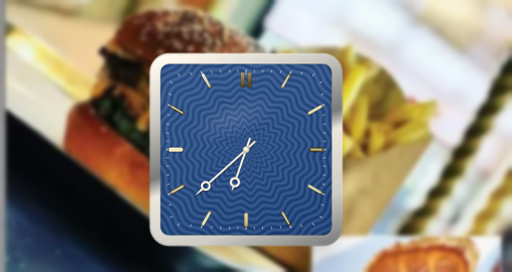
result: 6 h 38 min
